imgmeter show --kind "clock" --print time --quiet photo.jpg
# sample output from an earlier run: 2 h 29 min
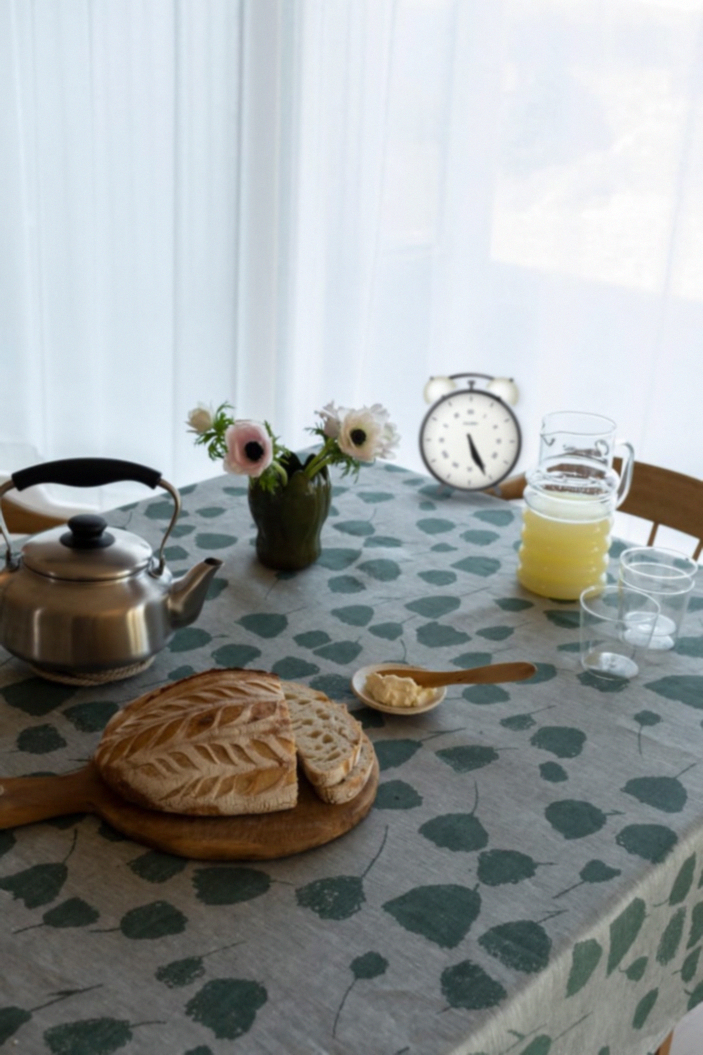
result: 5 h 26 min
